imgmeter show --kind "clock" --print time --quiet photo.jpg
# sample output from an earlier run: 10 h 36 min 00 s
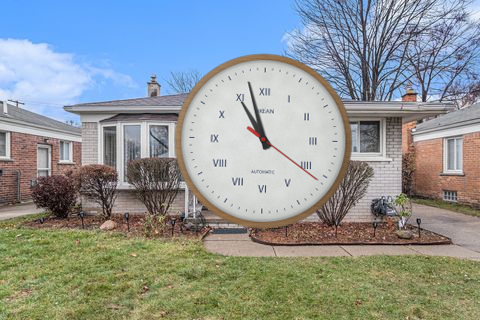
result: 10 h 57 min 21 s
